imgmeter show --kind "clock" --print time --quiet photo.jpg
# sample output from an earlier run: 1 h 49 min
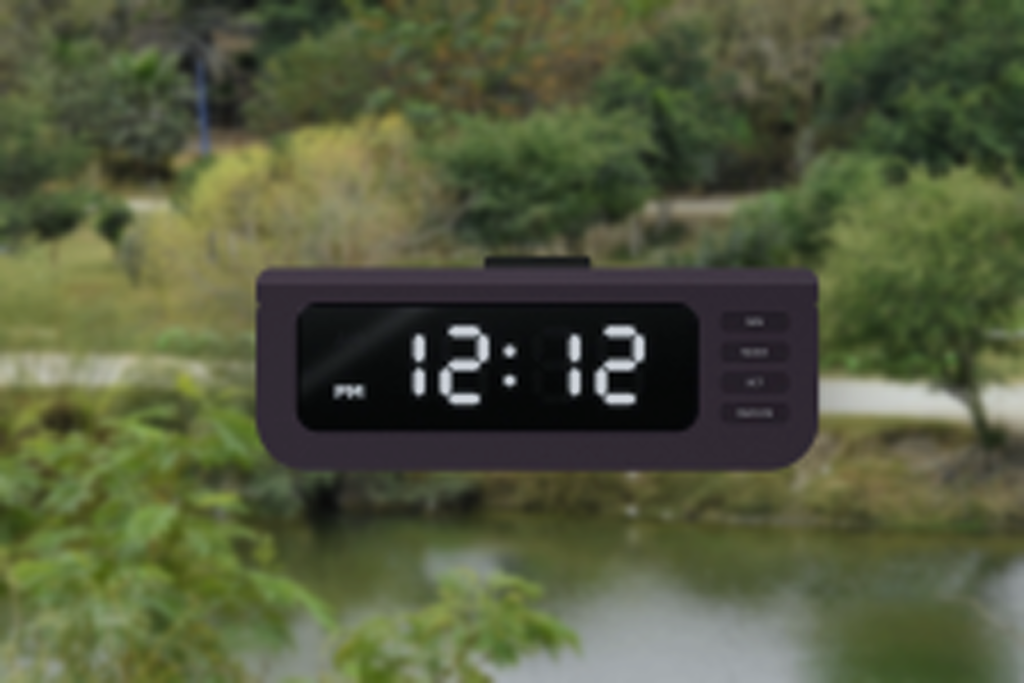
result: 12 h 12 min
